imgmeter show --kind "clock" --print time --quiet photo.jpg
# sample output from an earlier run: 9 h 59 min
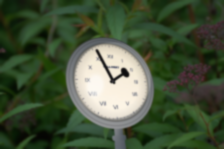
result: 1 h 56 min
